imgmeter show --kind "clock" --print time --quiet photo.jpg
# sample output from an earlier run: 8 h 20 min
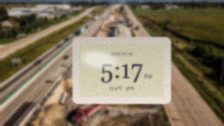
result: 5 h 17 min
